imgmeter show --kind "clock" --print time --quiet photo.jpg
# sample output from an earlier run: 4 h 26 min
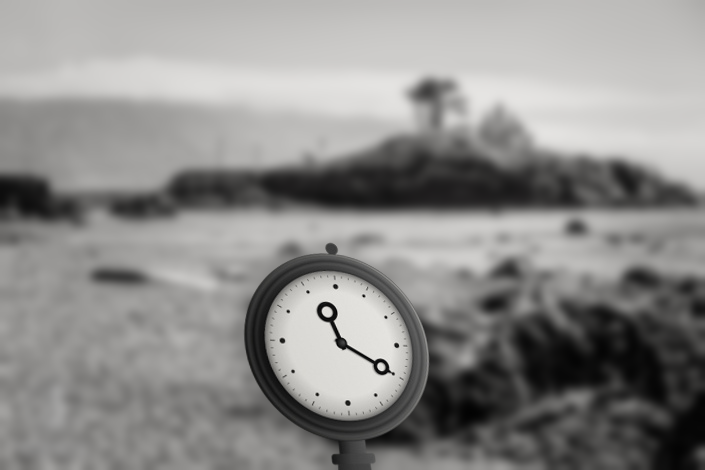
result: 11 h 20 min
